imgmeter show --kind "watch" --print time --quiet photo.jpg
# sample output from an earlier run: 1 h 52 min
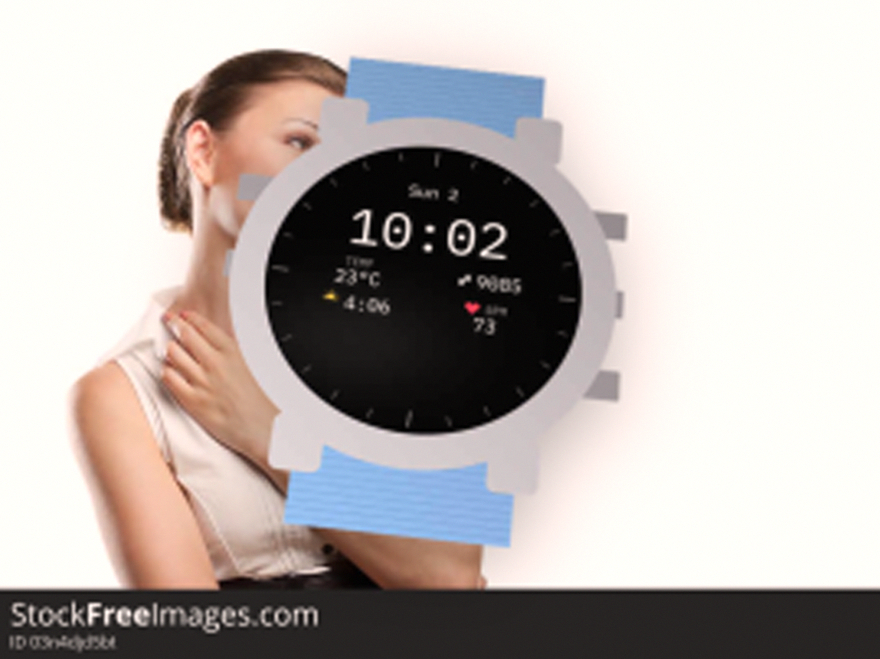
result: 10 h 02 min
